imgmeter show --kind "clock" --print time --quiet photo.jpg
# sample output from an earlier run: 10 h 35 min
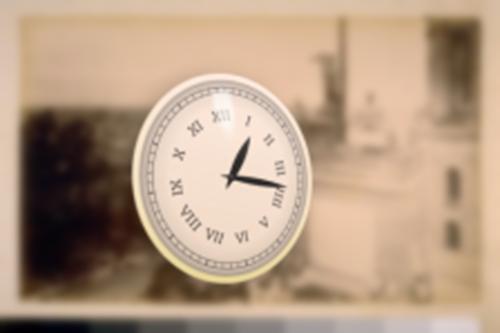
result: 1 h 18 min
